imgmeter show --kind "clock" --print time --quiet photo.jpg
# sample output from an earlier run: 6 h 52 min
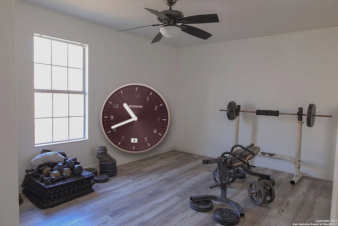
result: 10 h 41 min
